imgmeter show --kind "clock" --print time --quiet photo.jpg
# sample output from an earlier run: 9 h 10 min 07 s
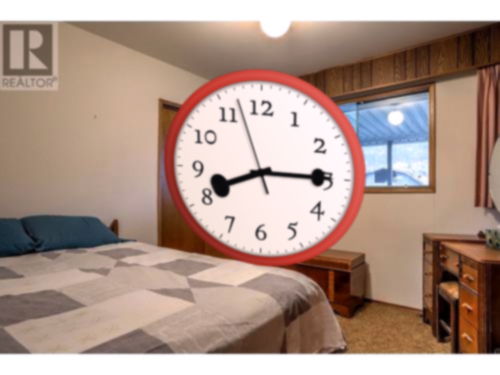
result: 8 h 14 min 57 s
